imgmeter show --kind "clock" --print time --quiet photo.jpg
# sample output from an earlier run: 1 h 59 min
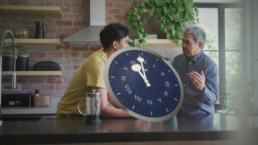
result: 10 h 59 min
